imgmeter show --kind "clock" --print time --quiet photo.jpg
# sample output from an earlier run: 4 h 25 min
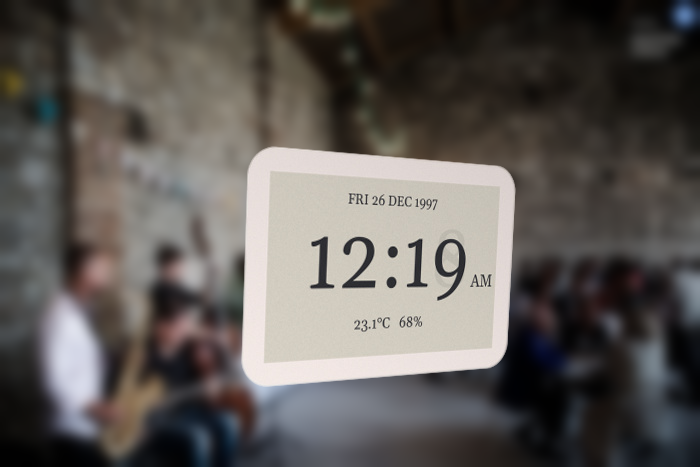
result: 12 h 19 min
